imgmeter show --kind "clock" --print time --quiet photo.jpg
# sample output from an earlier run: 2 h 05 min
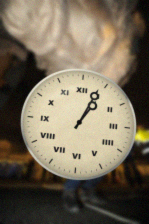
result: 1 h 04 min
